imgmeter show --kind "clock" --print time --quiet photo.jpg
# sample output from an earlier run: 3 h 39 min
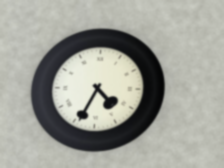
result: 4 h 34 min
